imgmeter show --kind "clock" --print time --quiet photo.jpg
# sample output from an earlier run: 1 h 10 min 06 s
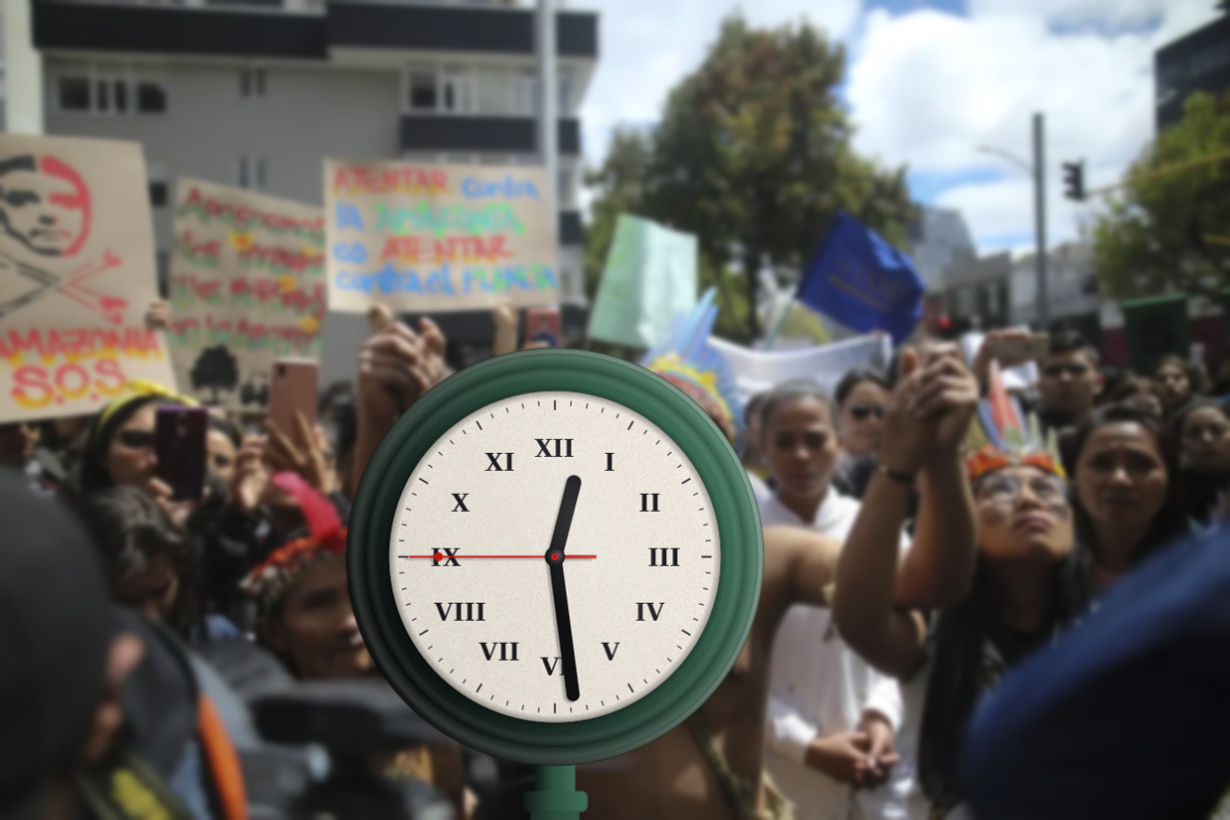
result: 12 h 28 min 45 s
